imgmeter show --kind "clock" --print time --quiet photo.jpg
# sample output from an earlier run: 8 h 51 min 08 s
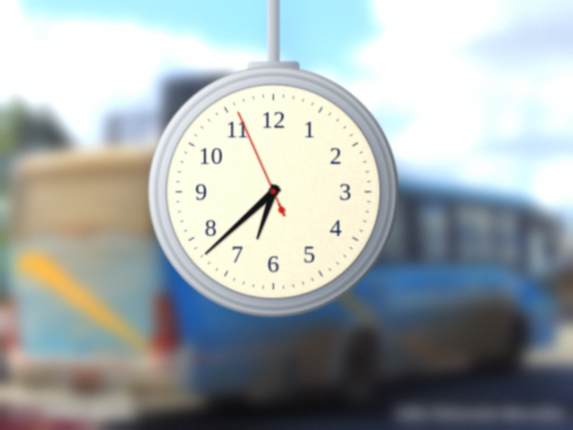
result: 6 h 37 min 56 s
